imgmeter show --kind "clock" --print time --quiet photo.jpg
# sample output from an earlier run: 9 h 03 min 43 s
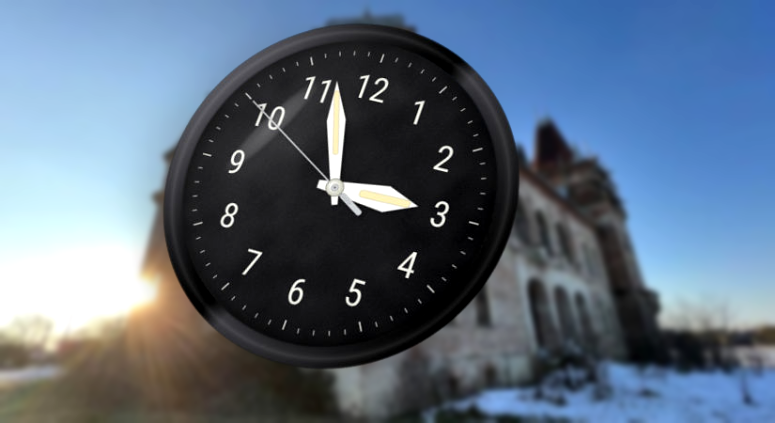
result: 2 h 56 min 50 s
